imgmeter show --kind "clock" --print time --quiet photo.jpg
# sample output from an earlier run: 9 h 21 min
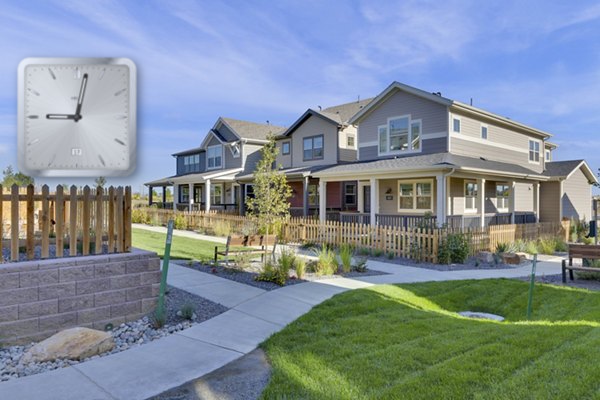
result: 9 h 02 min
